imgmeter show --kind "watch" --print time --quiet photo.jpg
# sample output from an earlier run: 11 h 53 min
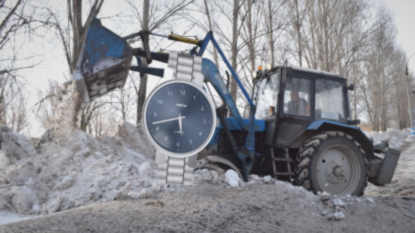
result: 5 h 42 min
